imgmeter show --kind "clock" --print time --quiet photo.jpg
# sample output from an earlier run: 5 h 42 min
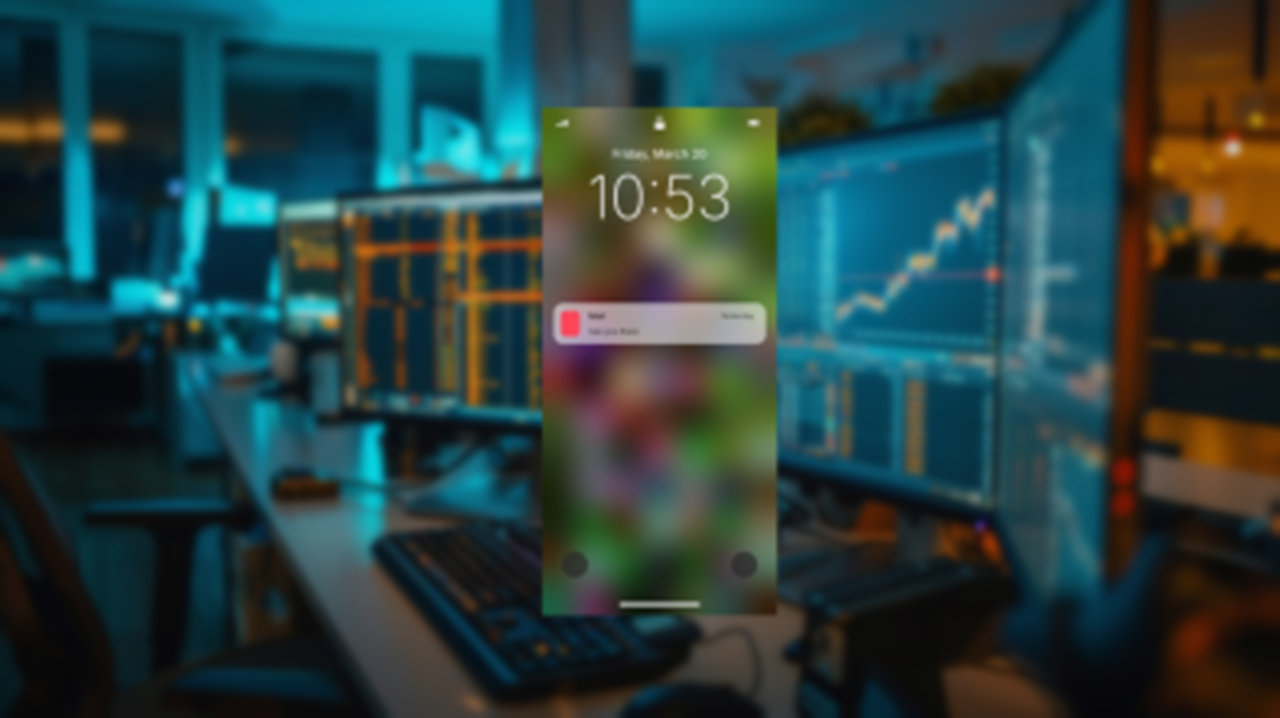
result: 10 h 53 min
